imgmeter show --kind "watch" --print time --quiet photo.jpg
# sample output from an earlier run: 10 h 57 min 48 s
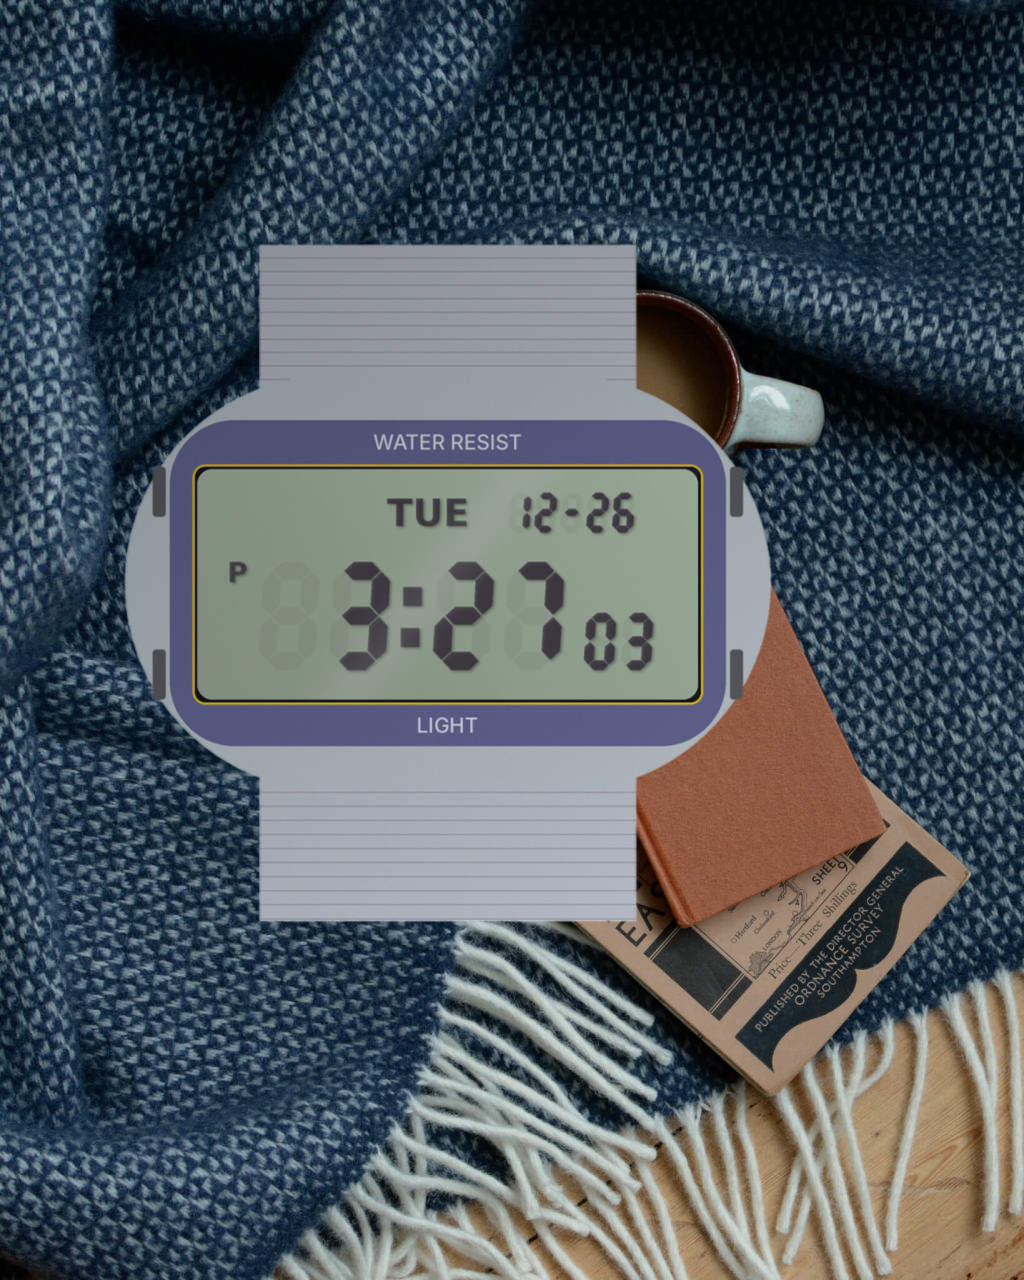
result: 3 h 27 min 03 s
